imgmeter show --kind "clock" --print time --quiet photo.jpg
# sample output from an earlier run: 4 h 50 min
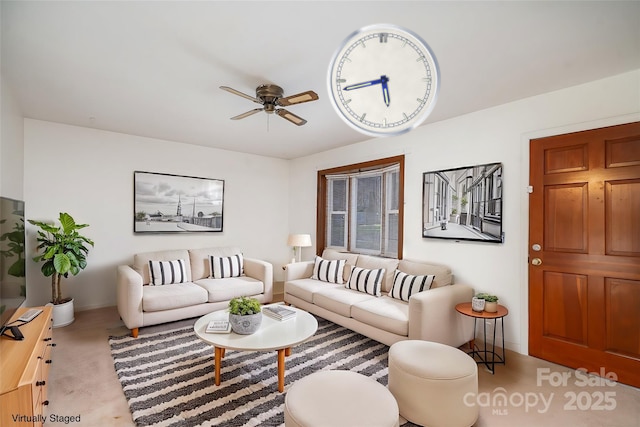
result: 5 h 43 min
